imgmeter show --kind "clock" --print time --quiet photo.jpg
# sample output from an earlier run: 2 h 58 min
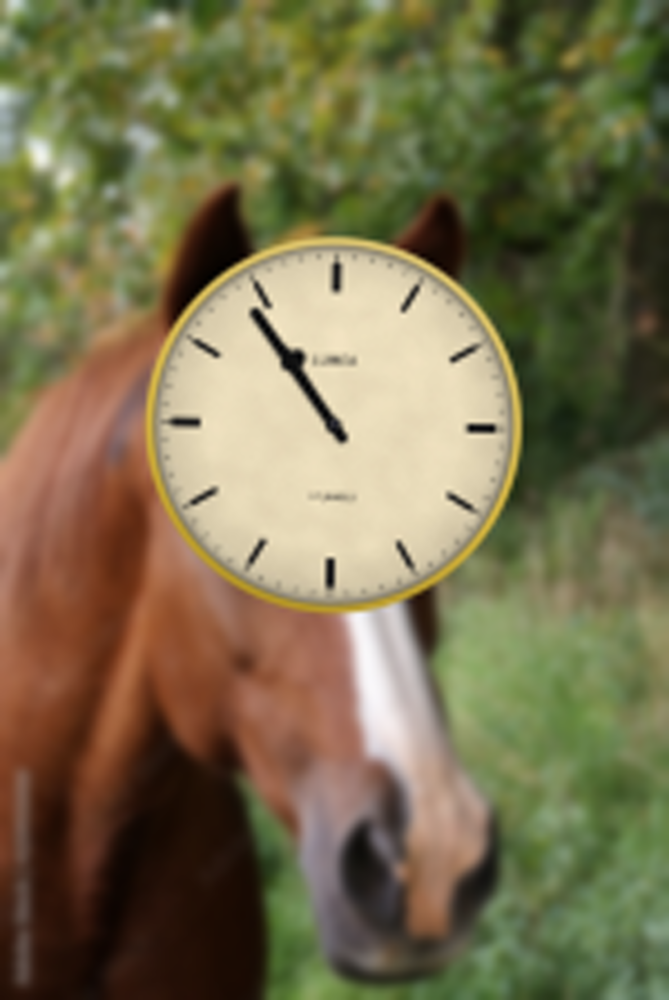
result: 10 h 54 min
